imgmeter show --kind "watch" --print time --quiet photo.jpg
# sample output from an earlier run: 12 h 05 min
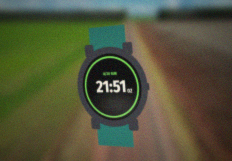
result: 21 h 51 min
